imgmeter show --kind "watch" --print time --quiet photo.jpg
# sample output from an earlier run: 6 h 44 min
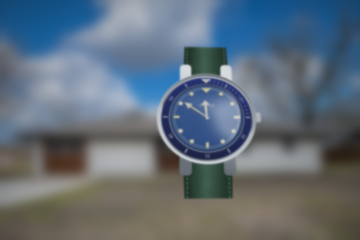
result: 11 h 51 min
